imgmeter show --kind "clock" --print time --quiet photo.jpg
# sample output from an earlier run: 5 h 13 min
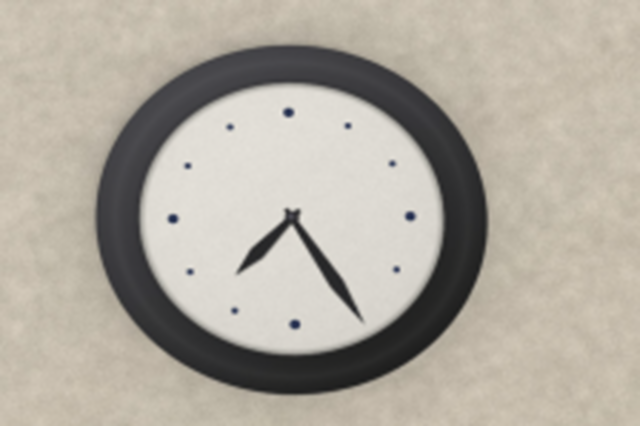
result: 7 h 25 min
